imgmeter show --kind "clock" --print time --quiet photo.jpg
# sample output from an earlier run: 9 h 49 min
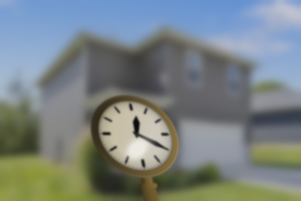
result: 12 h 20 min
